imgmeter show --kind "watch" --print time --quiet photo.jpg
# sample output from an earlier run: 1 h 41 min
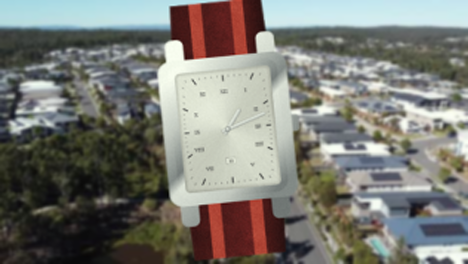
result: 1 h 12 min
